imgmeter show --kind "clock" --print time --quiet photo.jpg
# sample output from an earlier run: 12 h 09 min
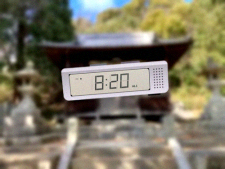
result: 8 h 20 min
